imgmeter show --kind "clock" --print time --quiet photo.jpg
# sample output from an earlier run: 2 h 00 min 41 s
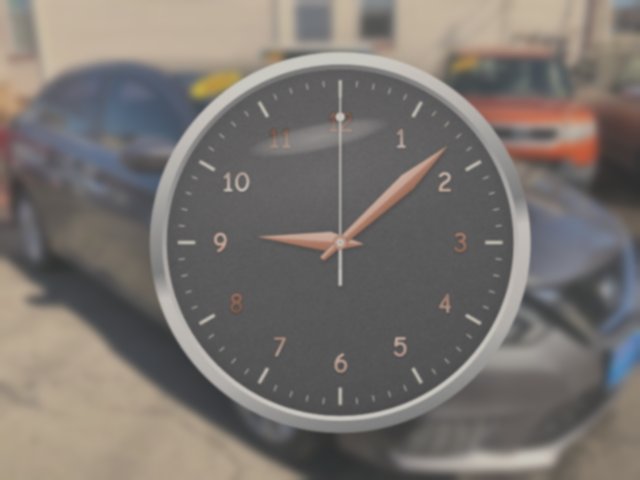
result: 9 h 08 min 00 s
